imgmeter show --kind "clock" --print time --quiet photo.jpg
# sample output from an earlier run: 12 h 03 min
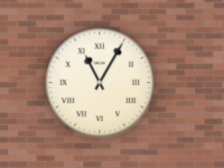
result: 11 h 05 min
